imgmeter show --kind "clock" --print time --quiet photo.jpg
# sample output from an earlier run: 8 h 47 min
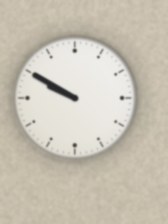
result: 9 h 50 min
